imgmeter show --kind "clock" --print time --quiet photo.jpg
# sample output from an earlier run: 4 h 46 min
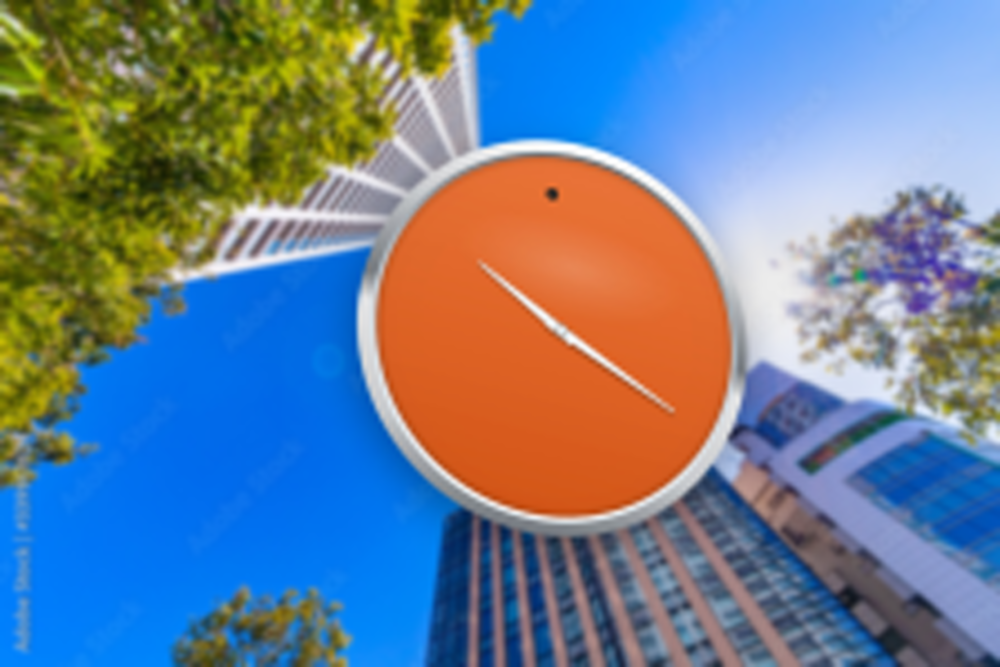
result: 10 h 21 min
